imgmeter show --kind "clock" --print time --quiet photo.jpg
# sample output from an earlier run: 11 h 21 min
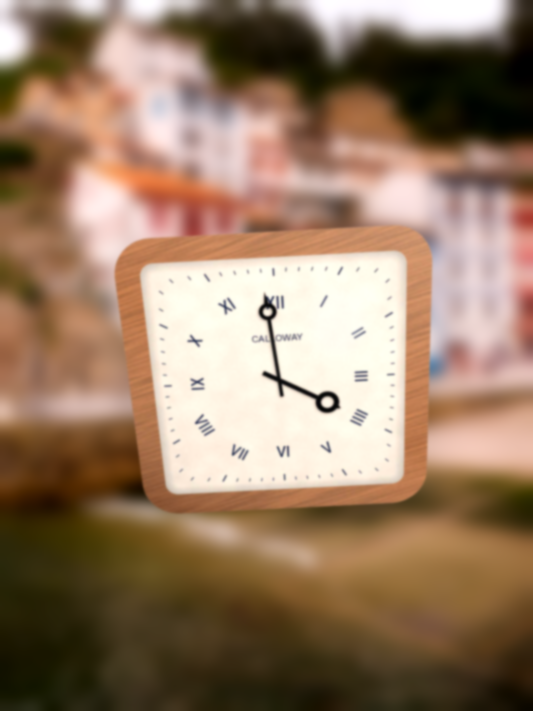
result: 3 h 59 min
